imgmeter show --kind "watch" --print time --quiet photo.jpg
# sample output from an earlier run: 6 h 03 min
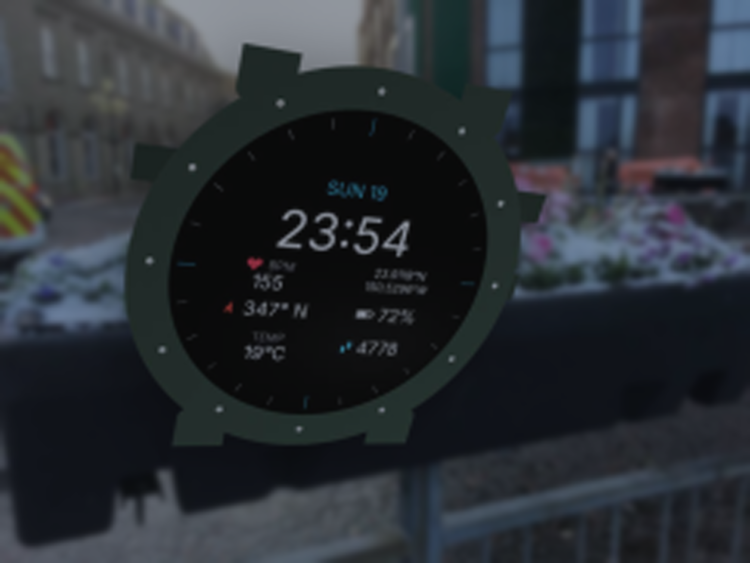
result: 23 h 54 min
